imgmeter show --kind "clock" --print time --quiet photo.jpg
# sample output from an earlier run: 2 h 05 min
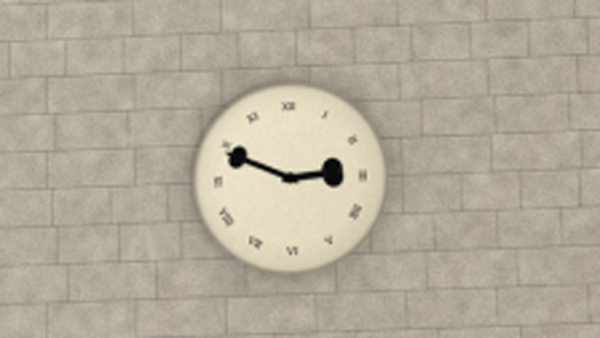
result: 2 h 49 min
